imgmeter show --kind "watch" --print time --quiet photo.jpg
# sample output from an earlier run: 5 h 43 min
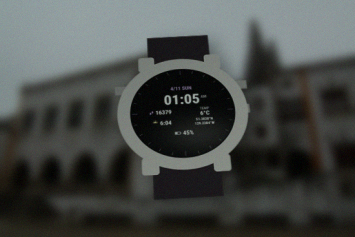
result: 1 h 05 min
